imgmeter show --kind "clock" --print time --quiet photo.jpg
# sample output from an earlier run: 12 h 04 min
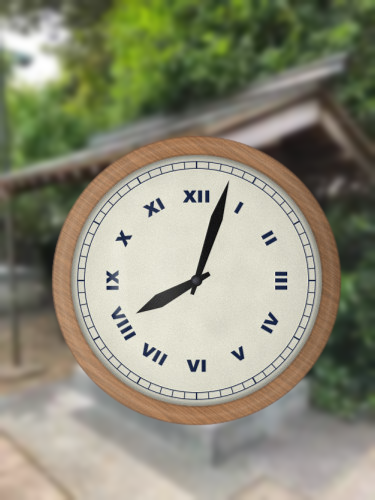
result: 8 h 03 min
